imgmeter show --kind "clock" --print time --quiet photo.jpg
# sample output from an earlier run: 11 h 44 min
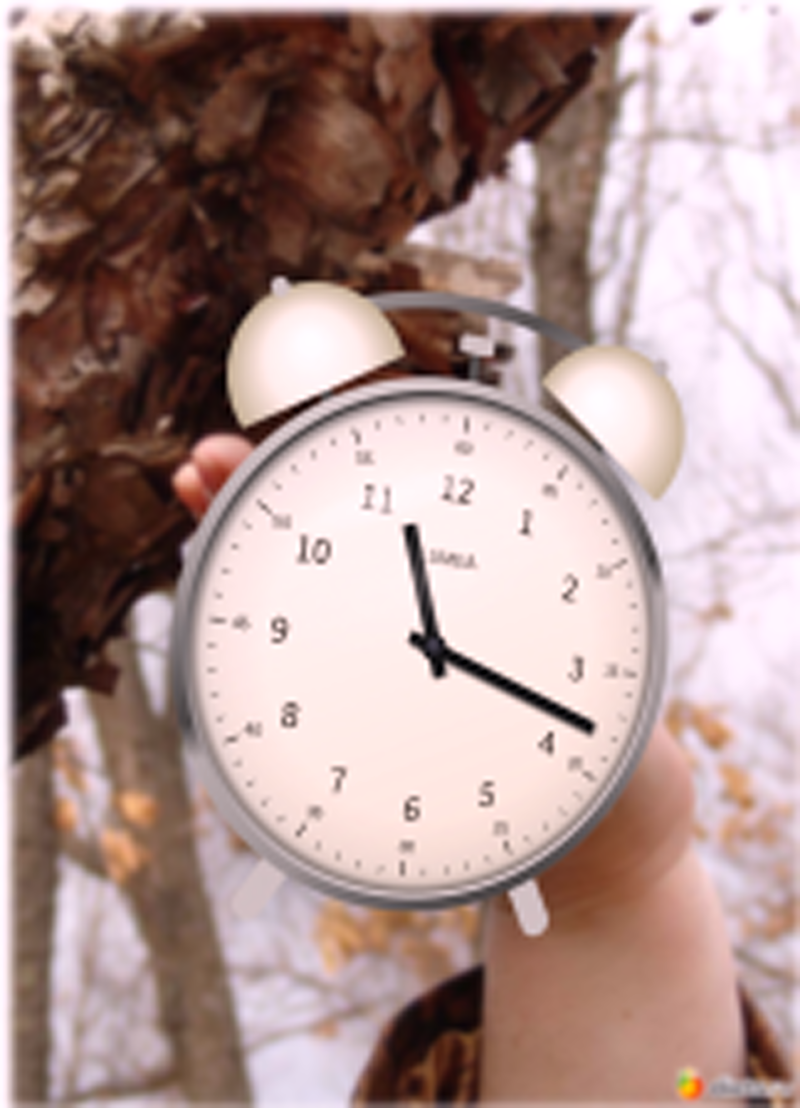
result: 11 h 18 min
